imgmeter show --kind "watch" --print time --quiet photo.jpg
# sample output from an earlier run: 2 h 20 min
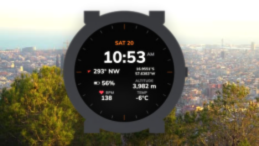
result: 10 h 53 min
